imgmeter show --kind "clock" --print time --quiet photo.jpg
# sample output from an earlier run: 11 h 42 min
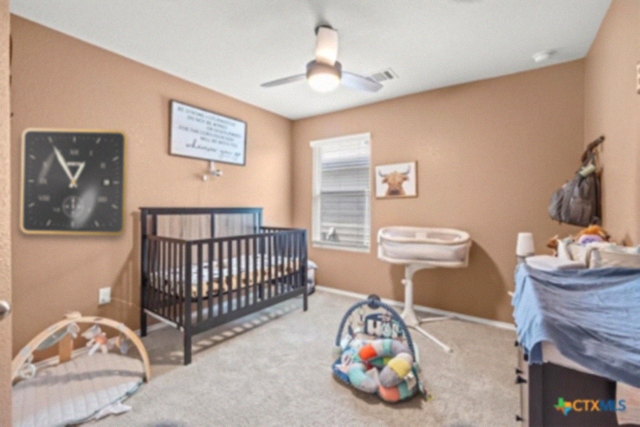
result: 12 h 55 min
